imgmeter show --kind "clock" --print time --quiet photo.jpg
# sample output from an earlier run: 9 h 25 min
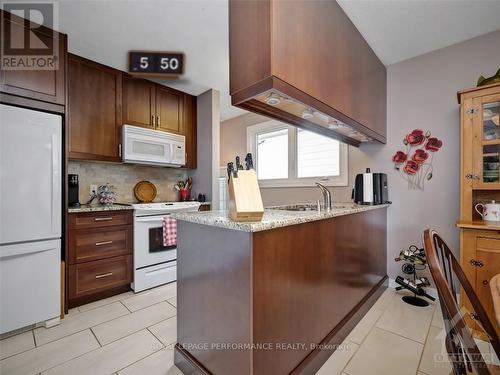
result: 5 h 50 min
